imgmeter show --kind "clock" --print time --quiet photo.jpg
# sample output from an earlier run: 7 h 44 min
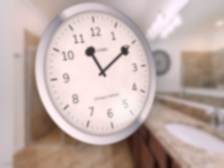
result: 11 h 10 min
